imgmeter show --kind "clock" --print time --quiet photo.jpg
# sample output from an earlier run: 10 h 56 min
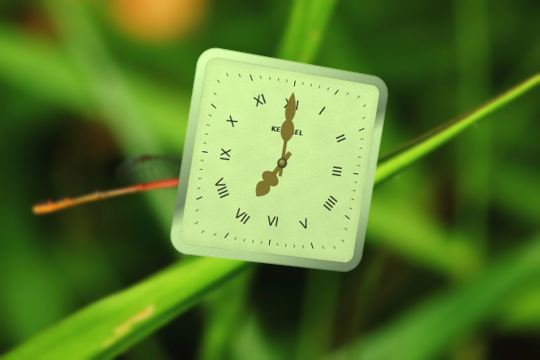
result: 7 h 00 min
